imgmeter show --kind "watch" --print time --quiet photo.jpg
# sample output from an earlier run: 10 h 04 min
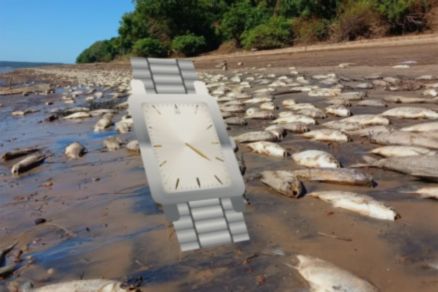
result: 4 h 22 min
